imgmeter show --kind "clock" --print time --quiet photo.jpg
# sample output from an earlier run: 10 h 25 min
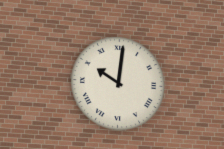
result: 10 h 01 min
